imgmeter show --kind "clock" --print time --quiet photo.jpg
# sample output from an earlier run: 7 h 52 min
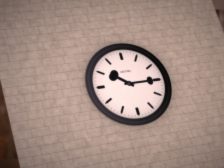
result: 10 h 15 min
